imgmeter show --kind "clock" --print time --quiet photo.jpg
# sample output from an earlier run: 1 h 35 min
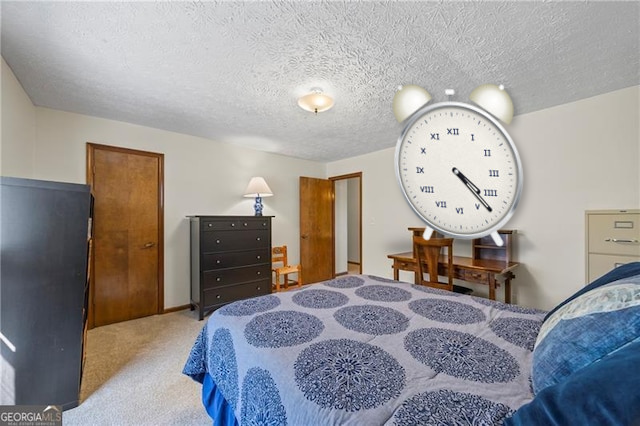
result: 4 h 23 min
